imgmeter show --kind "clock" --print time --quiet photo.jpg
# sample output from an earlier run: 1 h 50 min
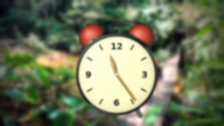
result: 11 h 24 min
